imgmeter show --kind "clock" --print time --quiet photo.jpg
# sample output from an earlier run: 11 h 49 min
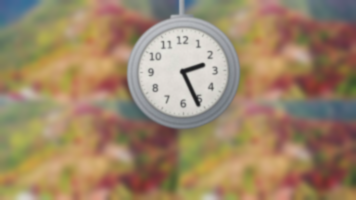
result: 2 h 26 min
